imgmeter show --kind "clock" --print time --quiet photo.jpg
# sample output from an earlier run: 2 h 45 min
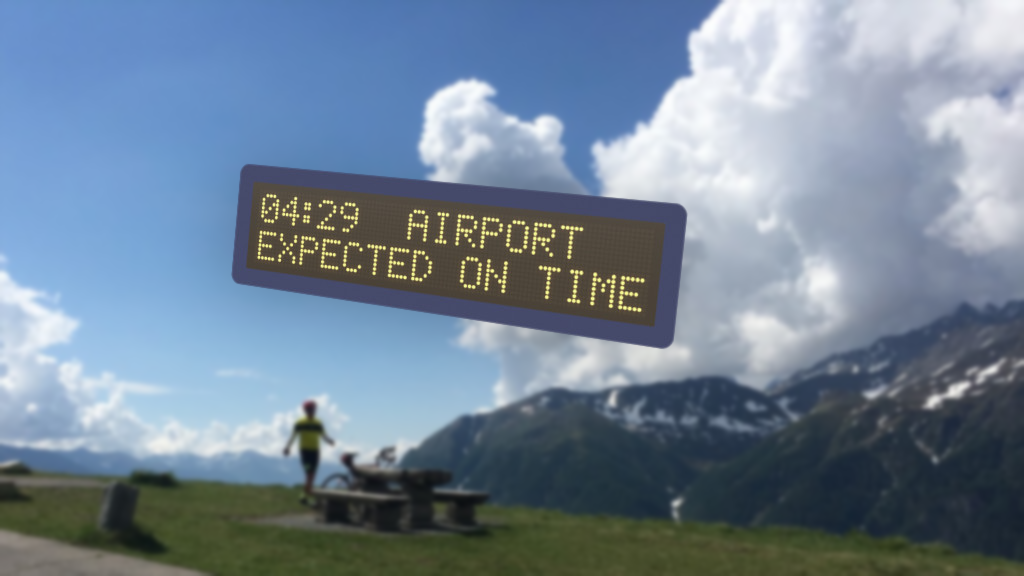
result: 4 h 29 min
